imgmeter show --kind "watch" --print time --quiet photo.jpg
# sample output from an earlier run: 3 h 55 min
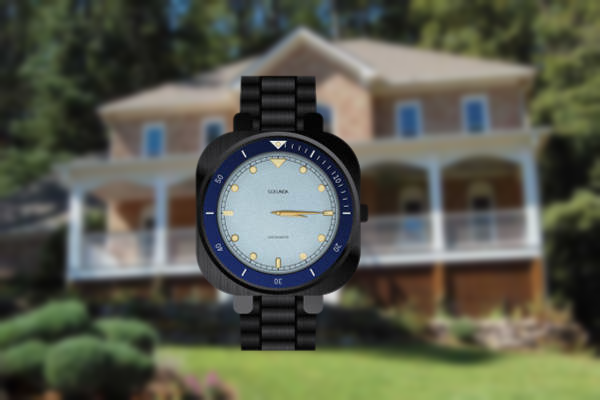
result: 3 h 15 min
